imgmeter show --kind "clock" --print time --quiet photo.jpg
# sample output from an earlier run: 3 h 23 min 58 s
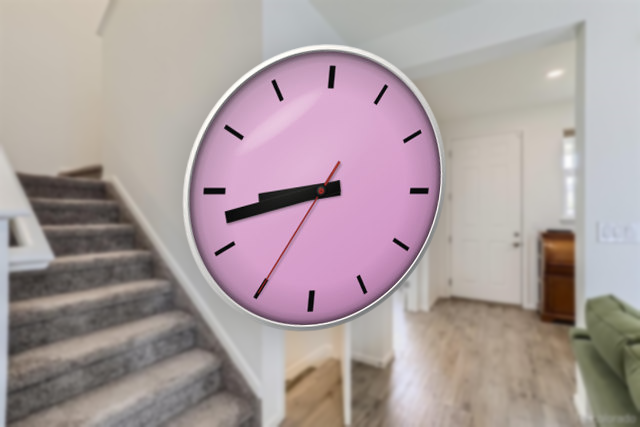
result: 8 h 42 min 35 s
